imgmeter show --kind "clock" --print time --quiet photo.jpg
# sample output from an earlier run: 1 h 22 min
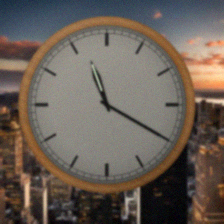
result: 11 h 20 min
